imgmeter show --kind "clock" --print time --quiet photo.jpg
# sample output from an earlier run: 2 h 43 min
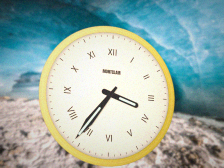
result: 3 h 36 min
